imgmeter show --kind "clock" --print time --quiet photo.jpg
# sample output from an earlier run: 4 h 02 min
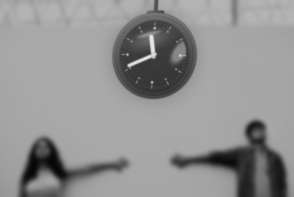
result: 11 h 41 min
